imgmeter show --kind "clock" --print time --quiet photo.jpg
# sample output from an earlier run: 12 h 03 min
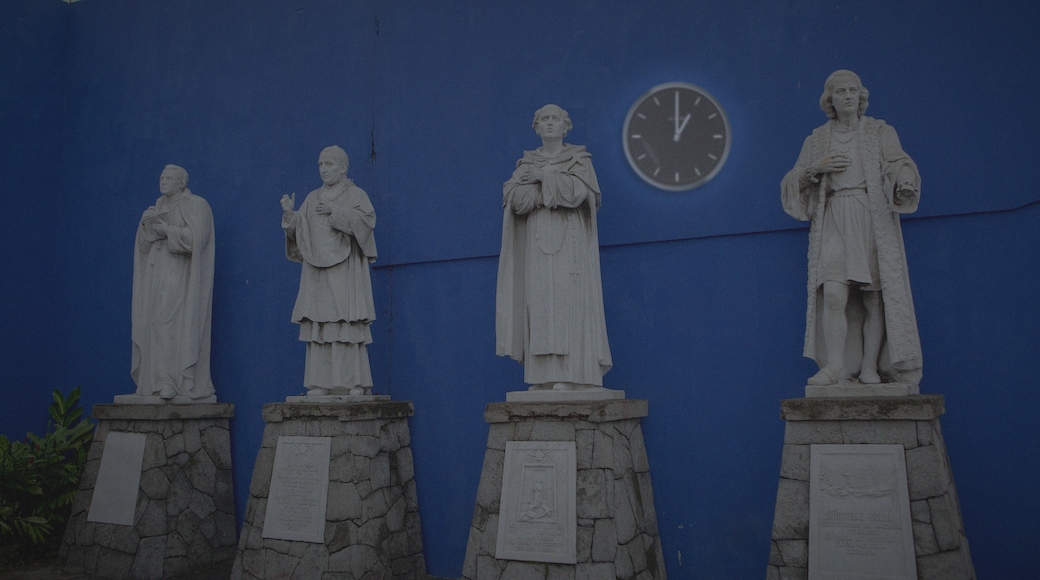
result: 1 h 00 min
